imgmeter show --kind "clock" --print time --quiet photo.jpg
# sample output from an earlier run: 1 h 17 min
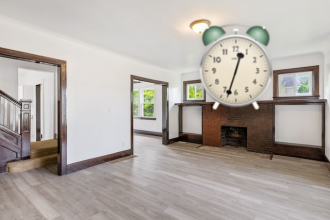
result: 12 h 33 min
